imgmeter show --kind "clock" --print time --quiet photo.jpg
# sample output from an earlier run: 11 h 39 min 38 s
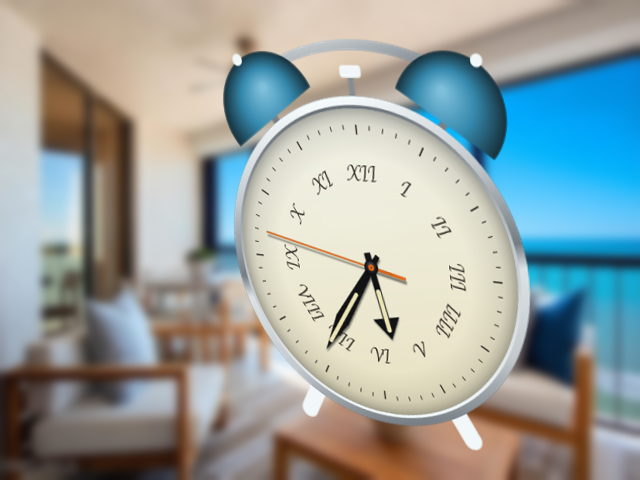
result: 5 h 35 min 47 s
